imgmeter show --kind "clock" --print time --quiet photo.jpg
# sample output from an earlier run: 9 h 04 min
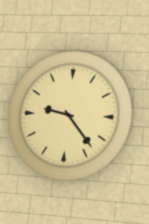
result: 9 h 23 min
